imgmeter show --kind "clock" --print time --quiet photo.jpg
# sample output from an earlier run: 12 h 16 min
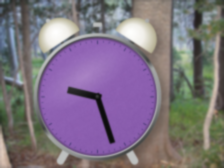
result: 9 h 27 min
